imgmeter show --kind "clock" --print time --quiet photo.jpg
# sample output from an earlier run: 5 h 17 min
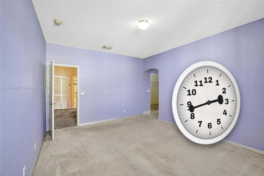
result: 2 h 43 min
